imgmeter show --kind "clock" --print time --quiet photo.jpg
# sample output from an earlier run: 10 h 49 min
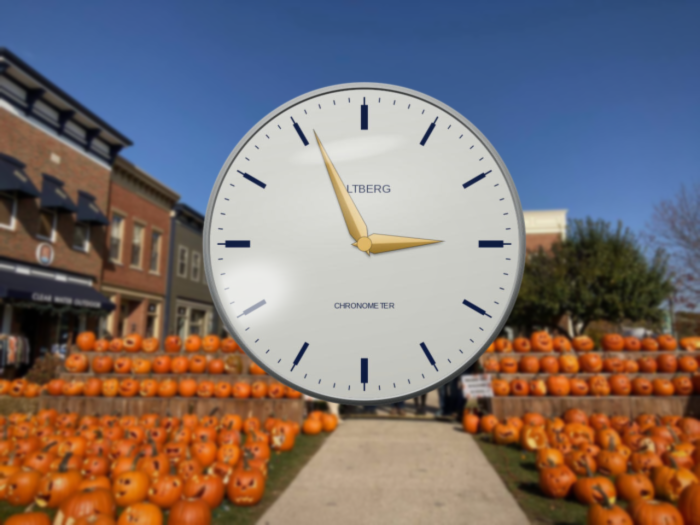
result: 2 h 56 min
